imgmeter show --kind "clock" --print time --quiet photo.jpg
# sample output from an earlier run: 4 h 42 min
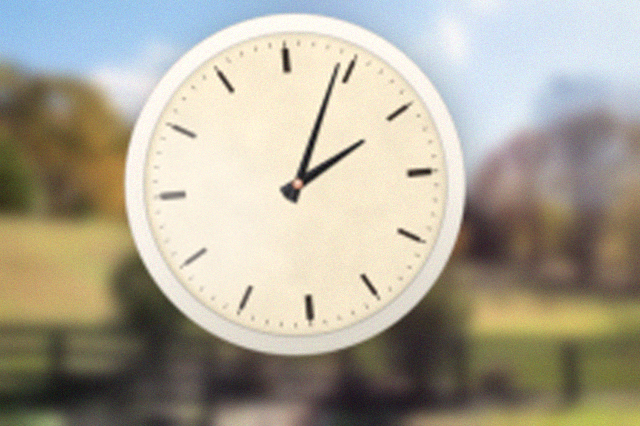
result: 2 h 04 min
